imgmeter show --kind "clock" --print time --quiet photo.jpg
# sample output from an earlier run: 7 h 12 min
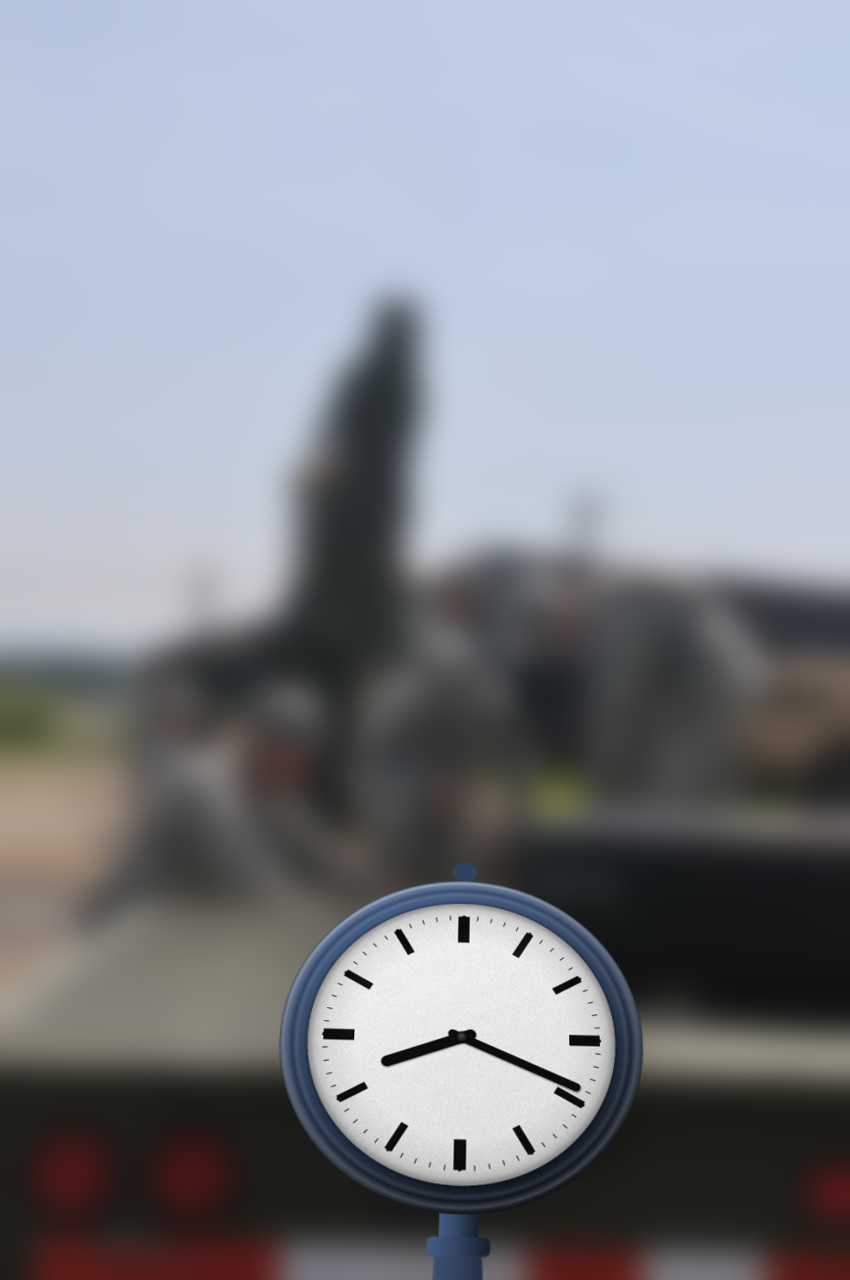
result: 8 h 19 min
